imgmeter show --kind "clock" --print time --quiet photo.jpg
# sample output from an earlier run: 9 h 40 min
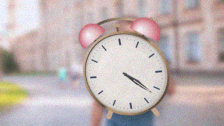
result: 4 h 22 min
